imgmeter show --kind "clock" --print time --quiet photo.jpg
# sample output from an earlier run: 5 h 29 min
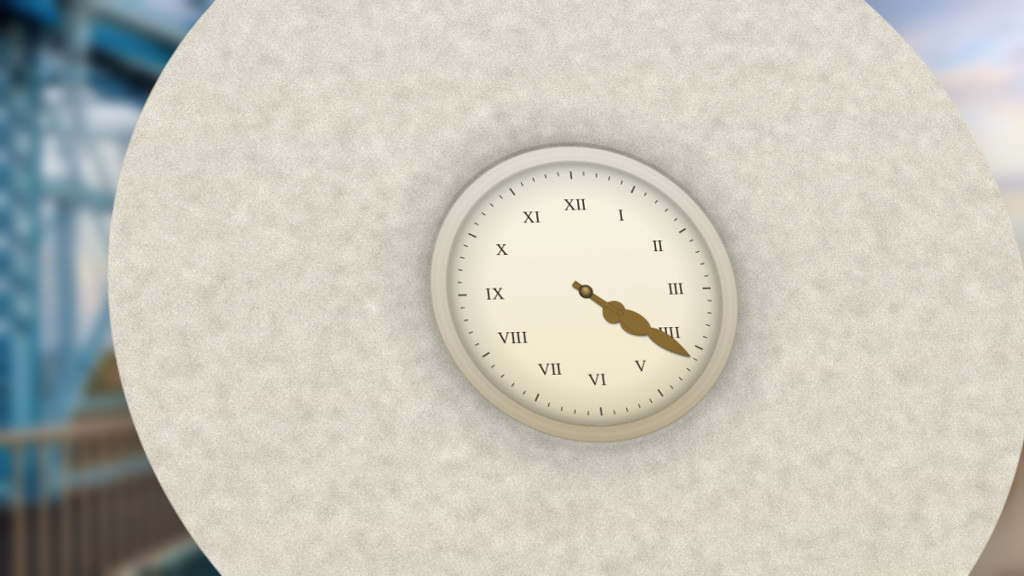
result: 4 h 21 min
